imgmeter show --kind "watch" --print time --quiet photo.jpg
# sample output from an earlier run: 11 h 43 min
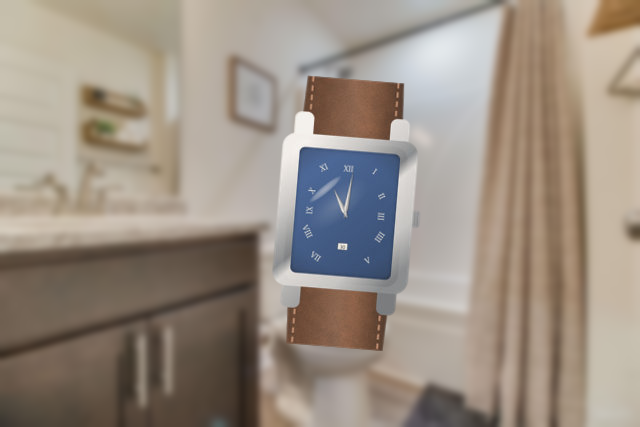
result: 11 h 01 min
